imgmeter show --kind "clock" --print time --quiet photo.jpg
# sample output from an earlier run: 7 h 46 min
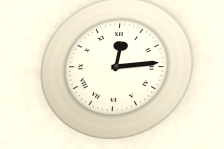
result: 12 h 14 min
